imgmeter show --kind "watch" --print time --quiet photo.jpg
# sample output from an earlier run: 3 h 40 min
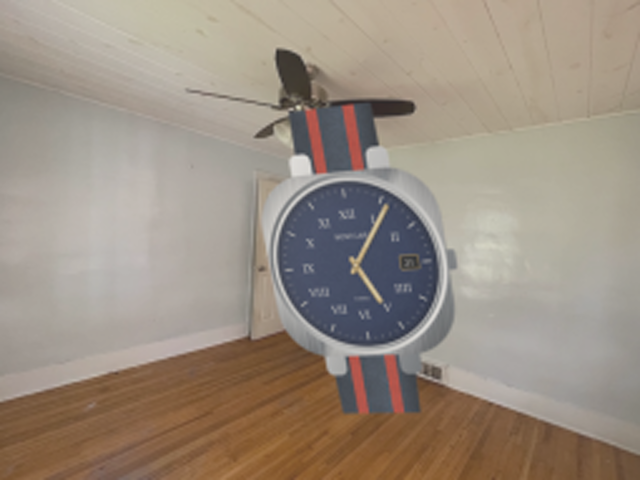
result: 5 h 06 min
